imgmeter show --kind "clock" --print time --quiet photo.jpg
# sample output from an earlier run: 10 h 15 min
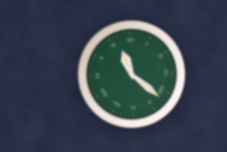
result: 11 h 22 min
